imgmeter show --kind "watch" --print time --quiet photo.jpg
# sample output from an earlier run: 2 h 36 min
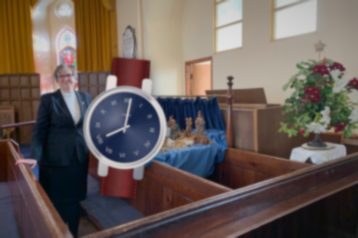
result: 8 h 01 min
